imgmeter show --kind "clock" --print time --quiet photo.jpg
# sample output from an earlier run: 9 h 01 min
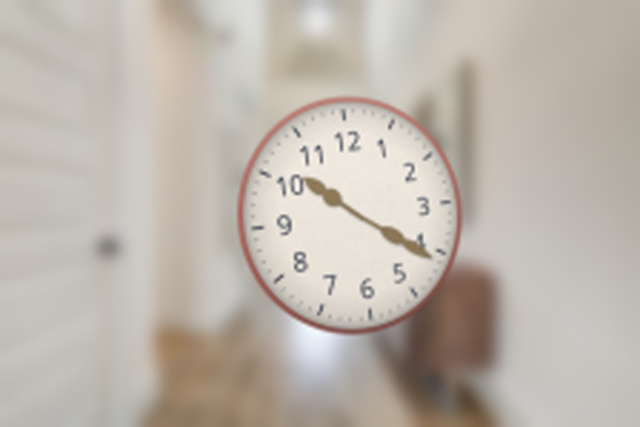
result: 10 h 21 min
